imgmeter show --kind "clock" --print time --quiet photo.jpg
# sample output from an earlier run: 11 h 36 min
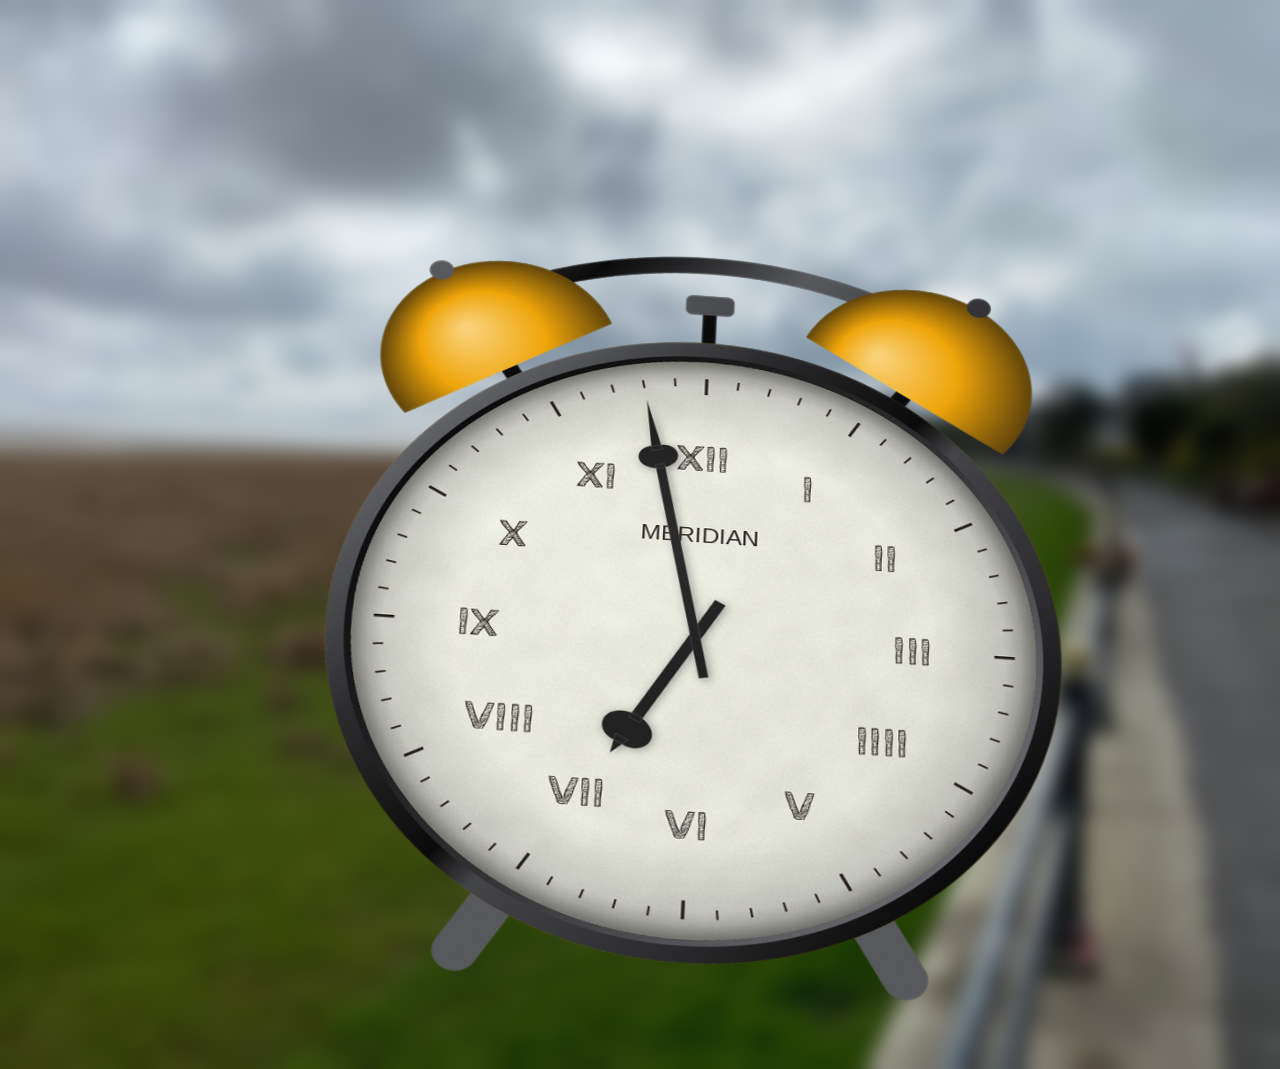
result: 6 h 58 min
